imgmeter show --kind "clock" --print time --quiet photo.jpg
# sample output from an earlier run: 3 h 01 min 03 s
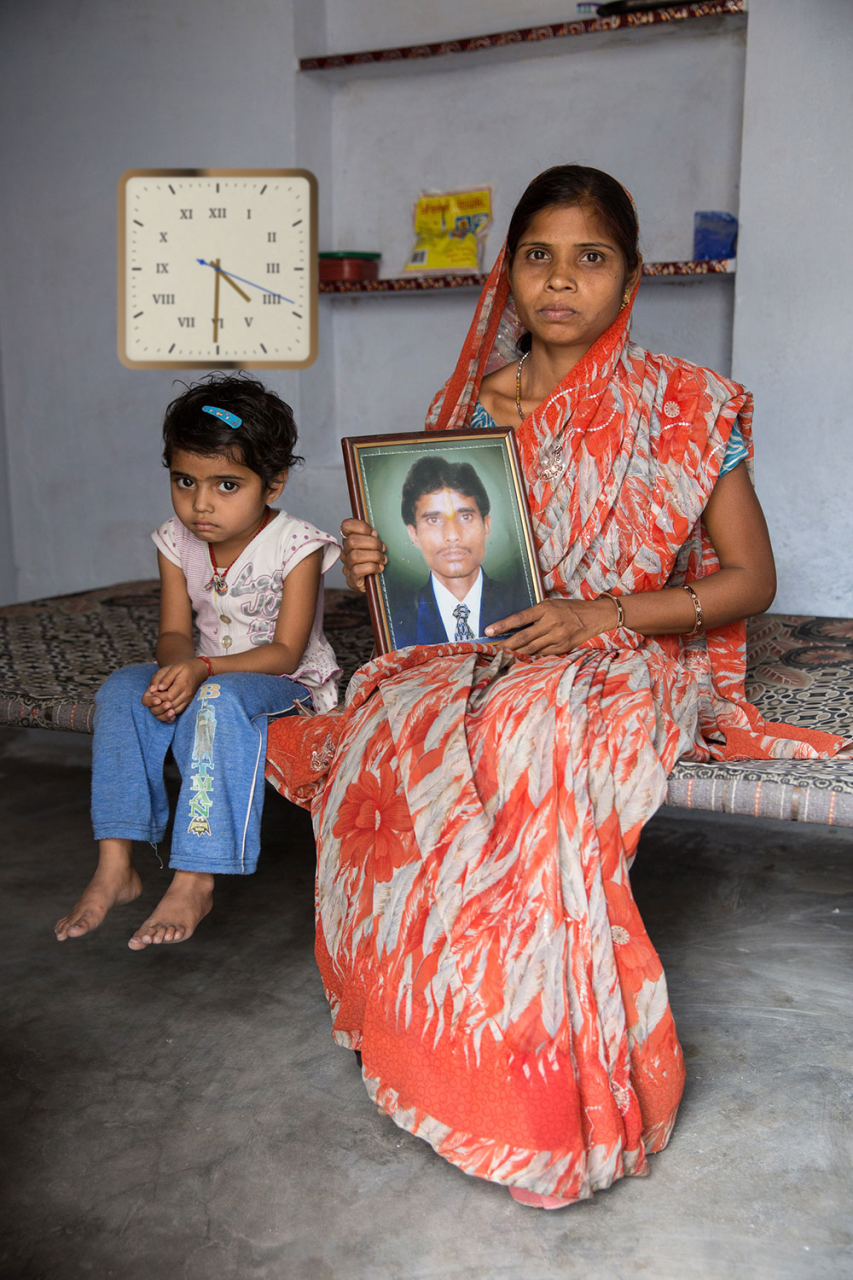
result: 4 h 30 min 19 s
